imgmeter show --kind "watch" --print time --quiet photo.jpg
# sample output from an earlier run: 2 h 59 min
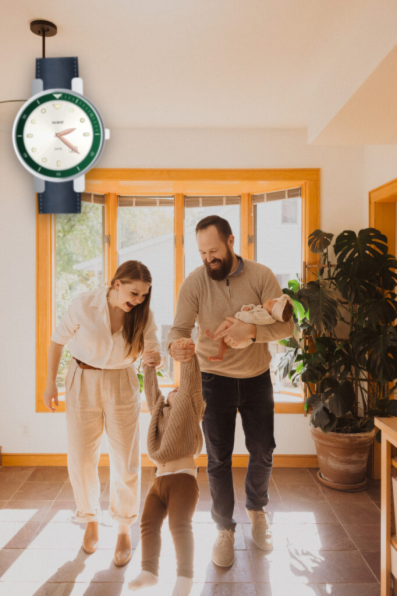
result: 2 h 22 min
